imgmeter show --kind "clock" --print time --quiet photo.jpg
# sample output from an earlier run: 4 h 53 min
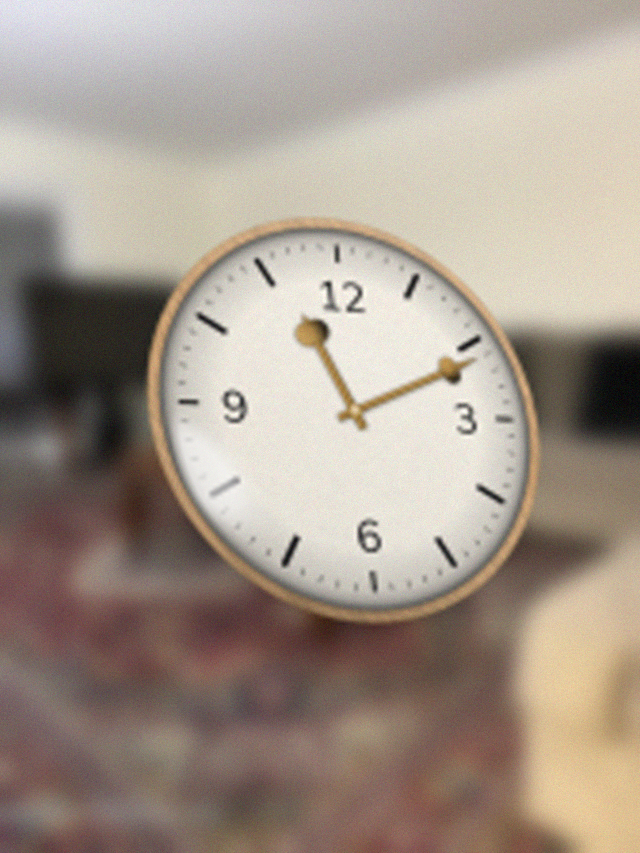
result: 11 h 11 min
